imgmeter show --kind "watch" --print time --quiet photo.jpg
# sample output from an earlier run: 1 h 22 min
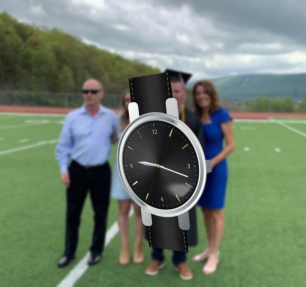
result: 9 h 18 min
